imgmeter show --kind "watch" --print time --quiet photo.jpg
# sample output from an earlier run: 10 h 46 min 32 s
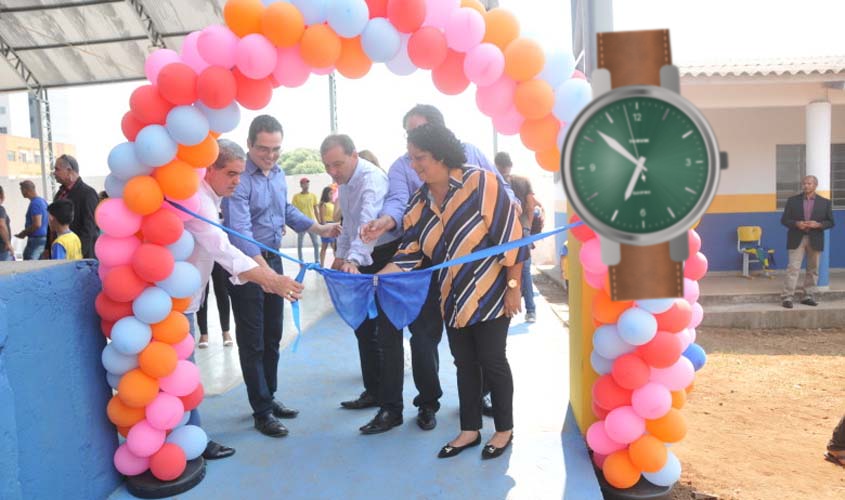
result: 6 h 51 min 58 s
